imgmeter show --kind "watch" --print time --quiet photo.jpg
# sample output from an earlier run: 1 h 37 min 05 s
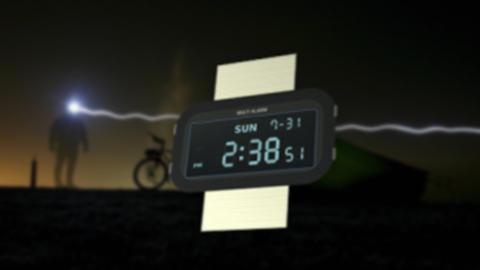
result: 2 h 38 min 51 s
